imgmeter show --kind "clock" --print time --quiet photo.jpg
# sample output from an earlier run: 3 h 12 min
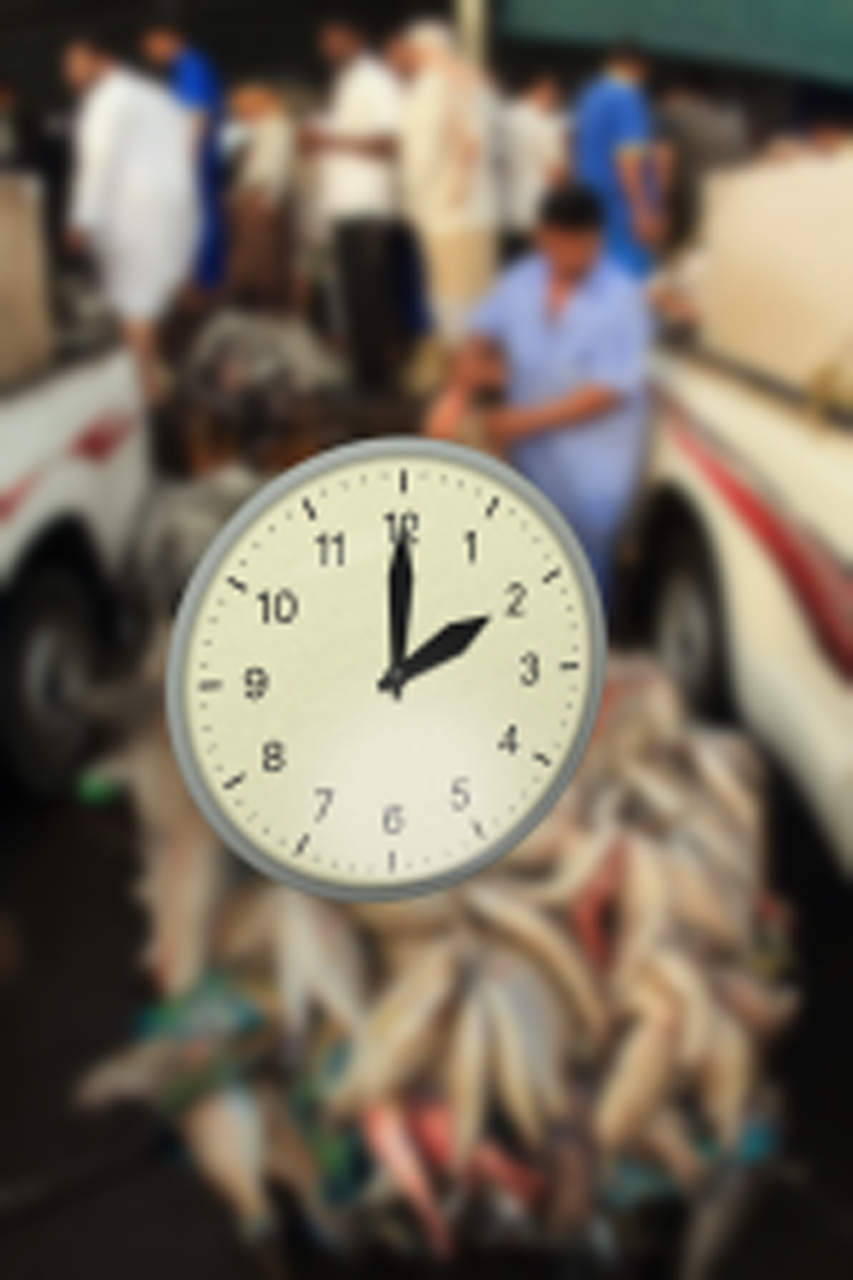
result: 2 h 00 min
